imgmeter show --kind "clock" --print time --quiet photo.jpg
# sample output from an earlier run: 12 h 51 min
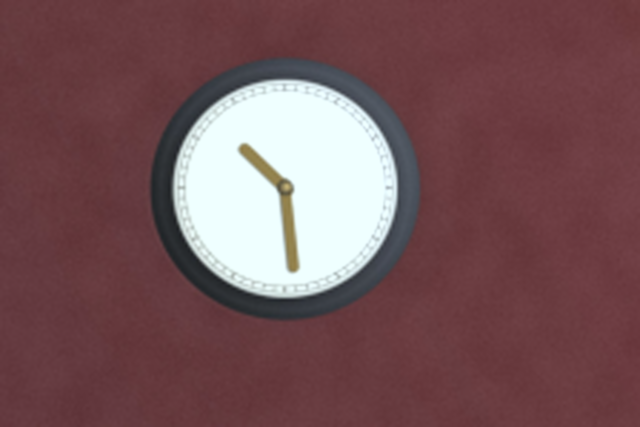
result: 10 h 29 min
